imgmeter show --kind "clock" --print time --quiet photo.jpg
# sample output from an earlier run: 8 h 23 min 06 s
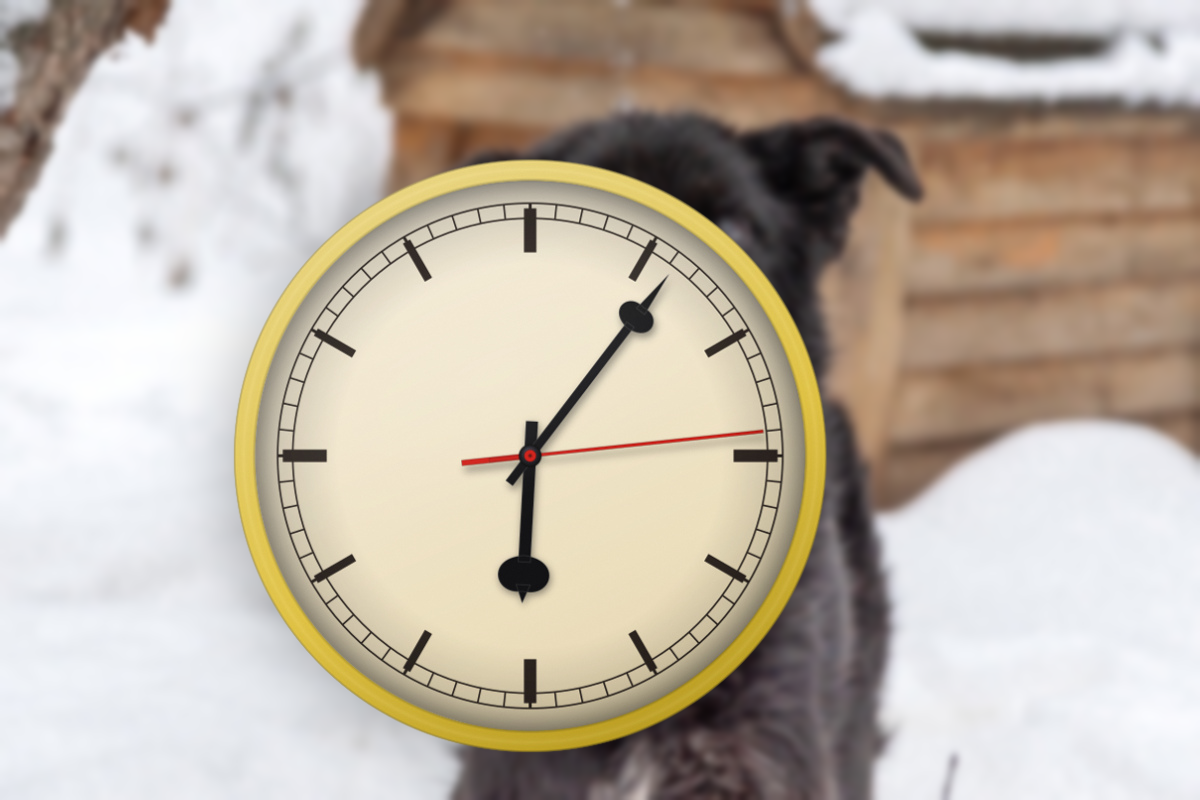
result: 6 h 06 min 14 s
